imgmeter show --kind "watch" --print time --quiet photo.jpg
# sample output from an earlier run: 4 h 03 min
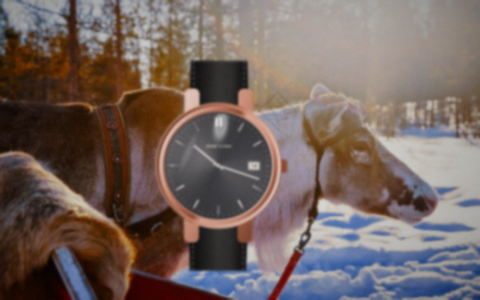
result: 10 h 18 min
